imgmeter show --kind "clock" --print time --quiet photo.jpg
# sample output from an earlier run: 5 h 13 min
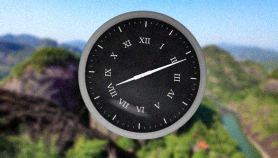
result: 8 h 11 min
